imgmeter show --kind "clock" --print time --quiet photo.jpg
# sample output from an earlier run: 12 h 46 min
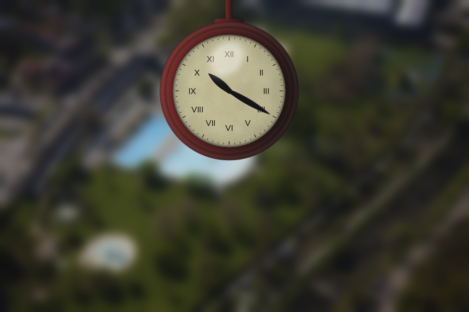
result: 10 h 20 min
